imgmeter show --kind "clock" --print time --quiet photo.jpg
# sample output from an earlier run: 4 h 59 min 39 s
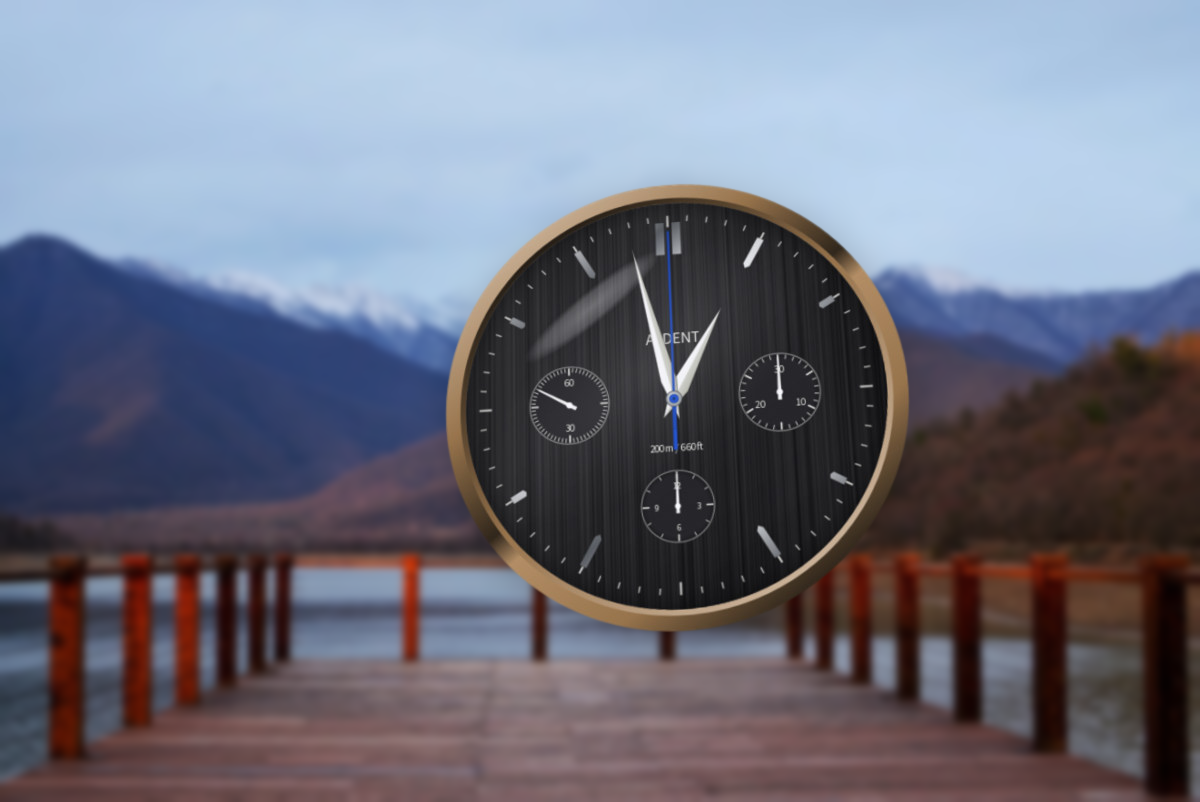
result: 12 h 57 min 50 s
